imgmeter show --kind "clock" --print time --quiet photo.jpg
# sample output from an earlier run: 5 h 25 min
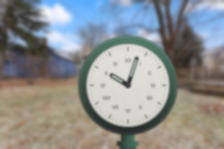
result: 10 h 03 min
